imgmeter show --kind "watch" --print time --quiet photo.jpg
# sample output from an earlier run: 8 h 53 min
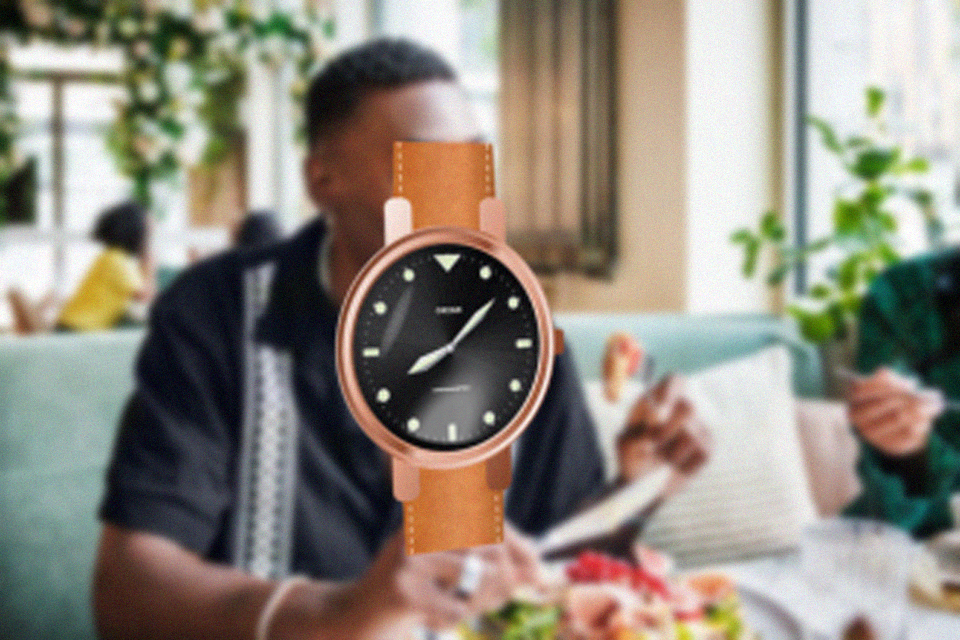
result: 8 h 08 min
